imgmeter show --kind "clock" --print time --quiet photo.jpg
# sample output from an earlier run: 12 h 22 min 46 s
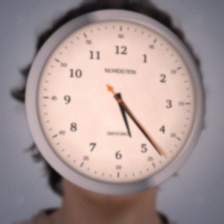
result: 5 h 23 min 23 s
